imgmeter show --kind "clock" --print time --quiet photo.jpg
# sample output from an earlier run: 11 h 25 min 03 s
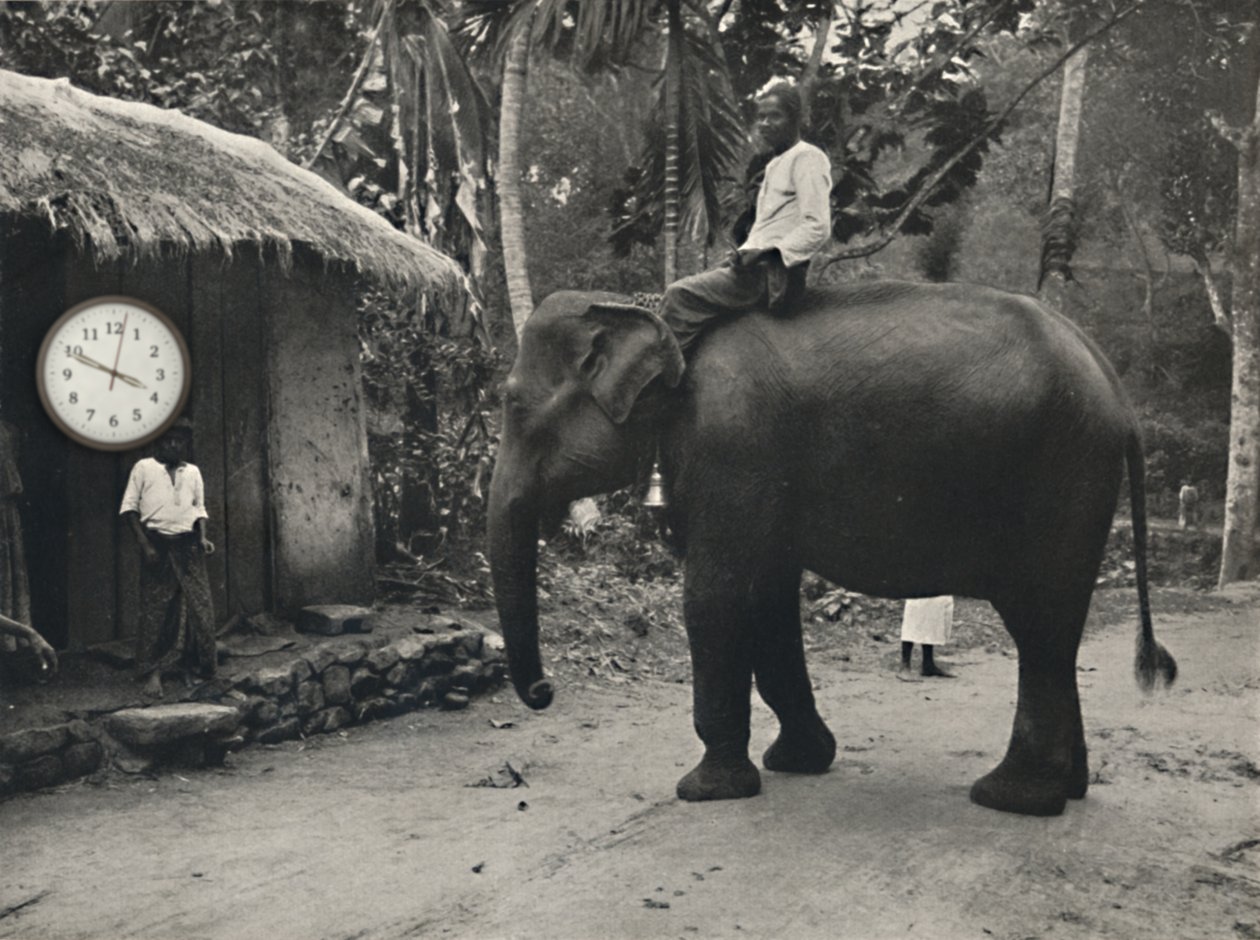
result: 3 h 49 min 02 s
